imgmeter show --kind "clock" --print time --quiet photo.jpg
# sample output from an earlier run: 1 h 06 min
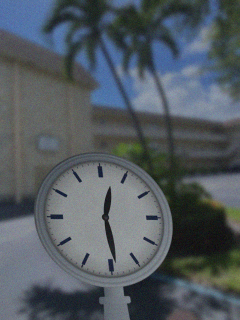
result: 12 h 29 min
